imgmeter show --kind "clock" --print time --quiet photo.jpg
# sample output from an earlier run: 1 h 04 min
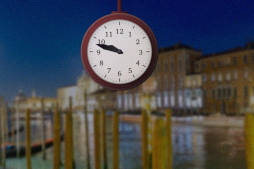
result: 9 h 48 min
